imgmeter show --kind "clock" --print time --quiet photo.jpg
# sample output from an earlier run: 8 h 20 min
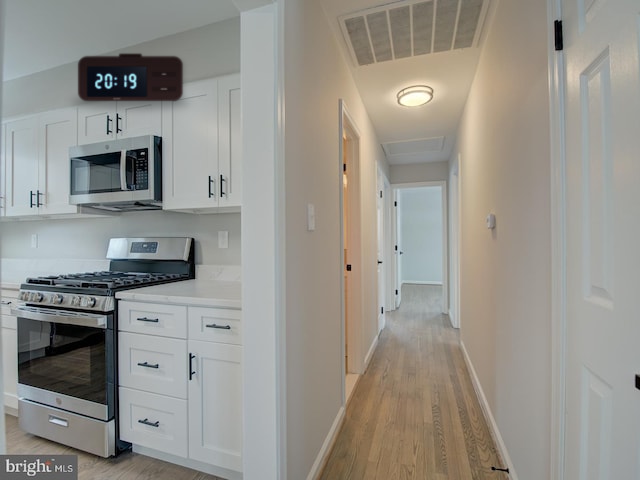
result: 20 h 19 min
